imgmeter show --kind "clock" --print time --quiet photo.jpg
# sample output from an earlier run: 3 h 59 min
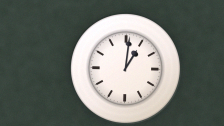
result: 1 h 01 min
